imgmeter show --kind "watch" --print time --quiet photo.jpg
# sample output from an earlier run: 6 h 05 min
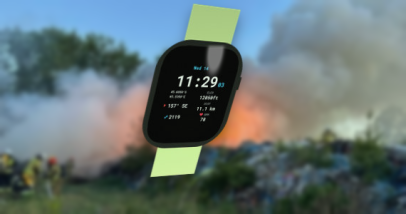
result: 11 h 29 min
